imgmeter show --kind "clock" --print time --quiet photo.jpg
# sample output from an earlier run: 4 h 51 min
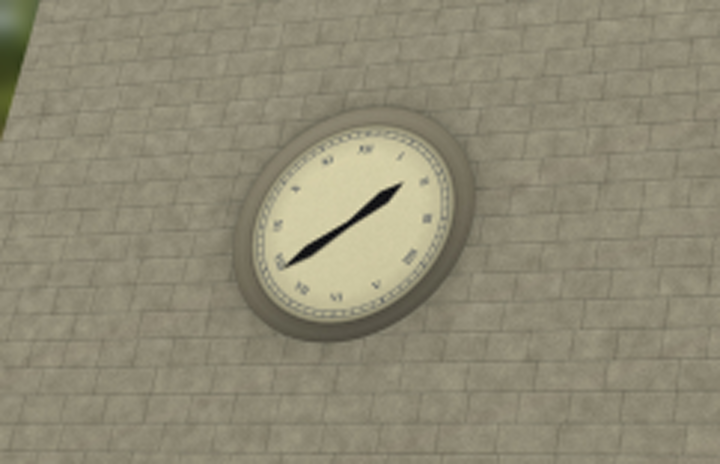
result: 1 h 39 min
